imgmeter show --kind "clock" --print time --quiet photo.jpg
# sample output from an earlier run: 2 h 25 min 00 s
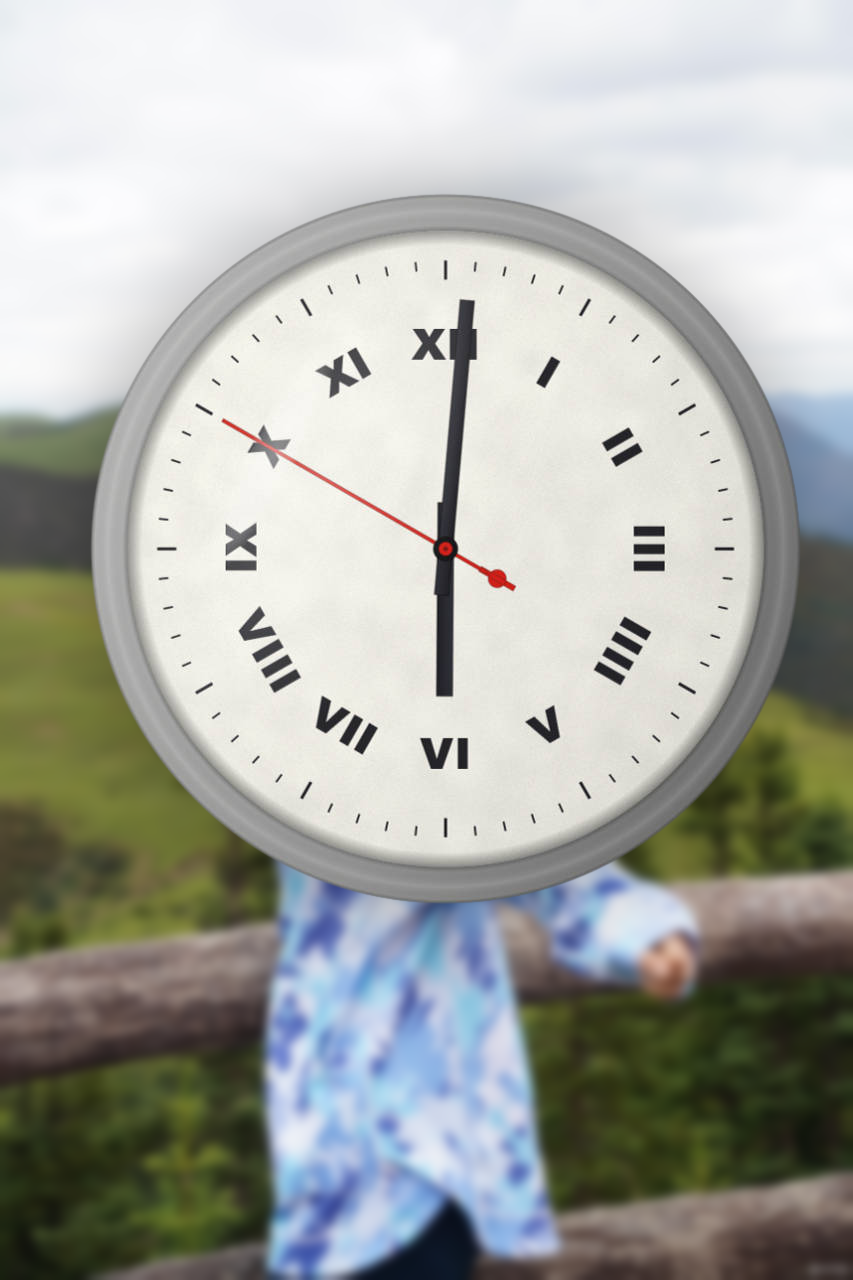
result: 6 h 00 min 50 s
